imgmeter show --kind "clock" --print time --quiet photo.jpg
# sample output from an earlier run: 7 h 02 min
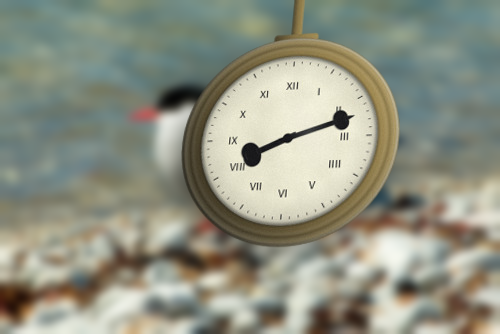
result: 8 h 12 min
